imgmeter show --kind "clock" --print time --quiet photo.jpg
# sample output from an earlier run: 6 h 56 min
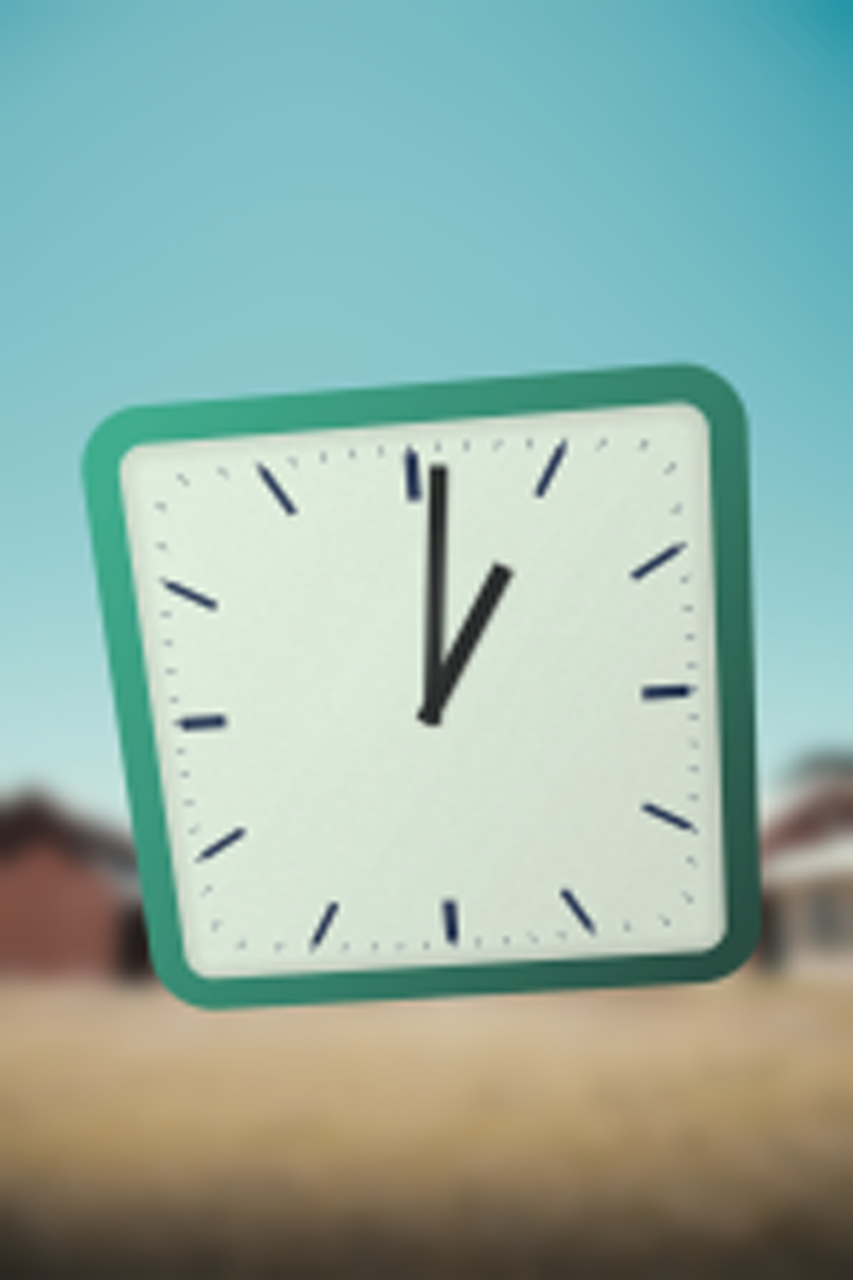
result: 1 h 01 min
